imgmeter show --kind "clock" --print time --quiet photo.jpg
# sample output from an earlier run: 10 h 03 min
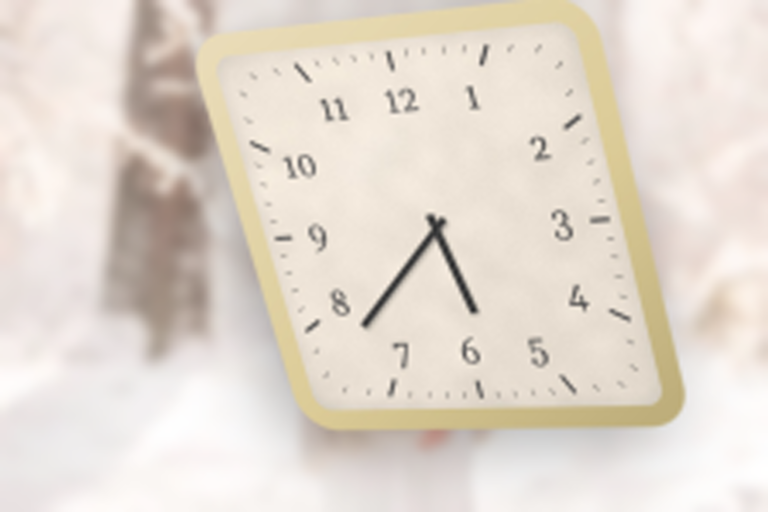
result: 5 h 38 min
